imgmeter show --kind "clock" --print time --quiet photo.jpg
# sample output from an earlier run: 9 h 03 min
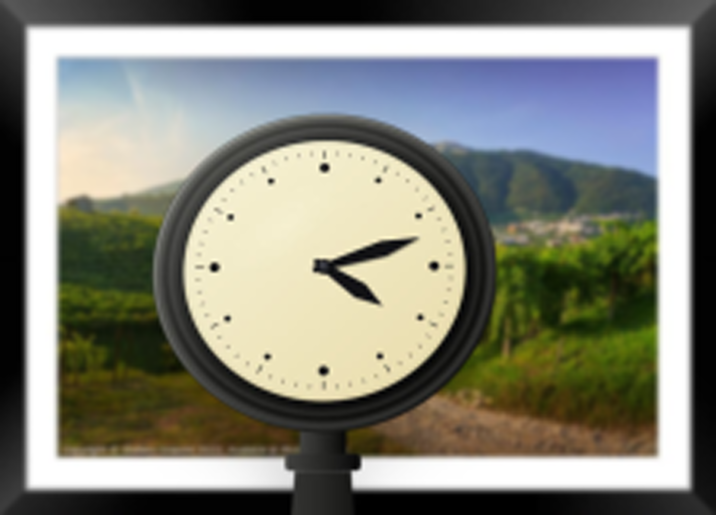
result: 4 h 12 min
